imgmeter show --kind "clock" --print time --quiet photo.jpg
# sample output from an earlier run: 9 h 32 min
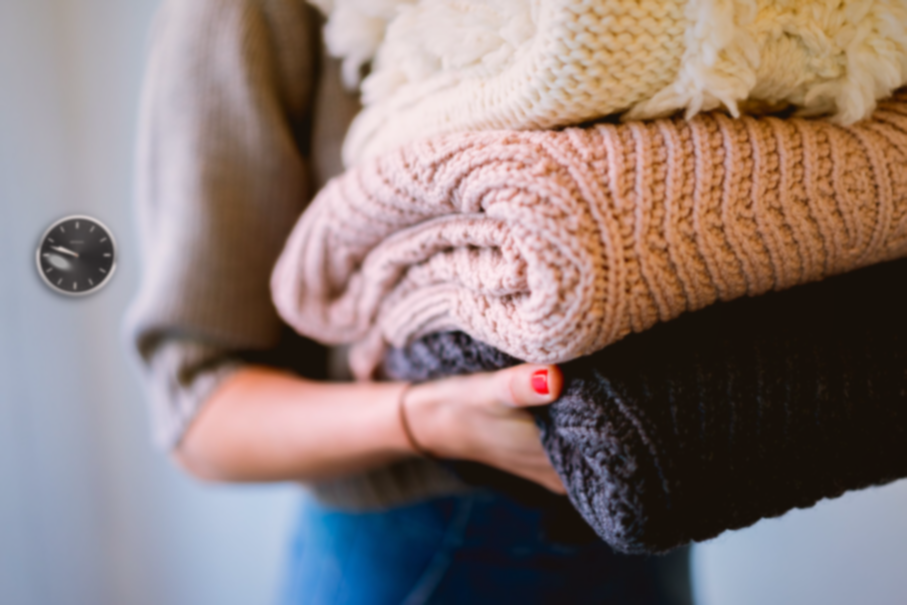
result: 9 h 48 min
